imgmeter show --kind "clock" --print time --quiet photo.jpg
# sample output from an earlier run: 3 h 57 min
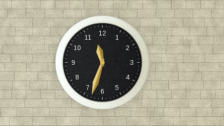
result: 11 h 33 min
